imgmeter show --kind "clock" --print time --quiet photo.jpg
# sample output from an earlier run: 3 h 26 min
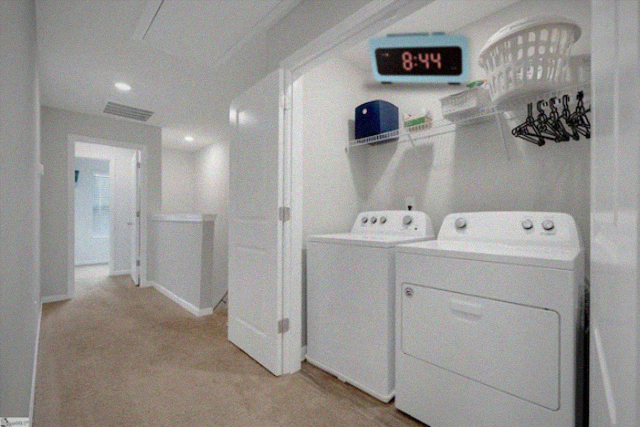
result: 8 h 44 min
